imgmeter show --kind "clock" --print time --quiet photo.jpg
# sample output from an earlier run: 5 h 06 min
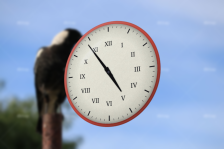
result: 4 h 54 min
